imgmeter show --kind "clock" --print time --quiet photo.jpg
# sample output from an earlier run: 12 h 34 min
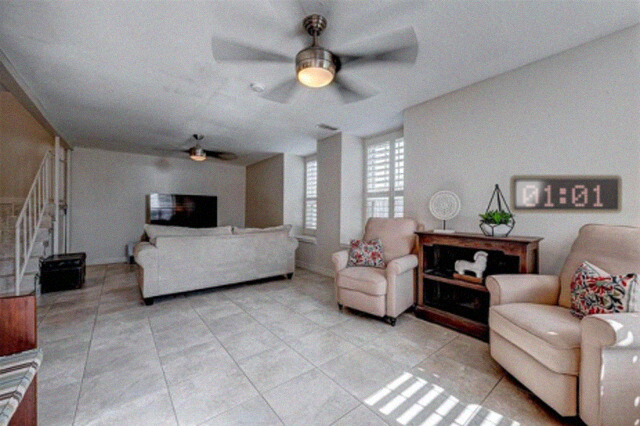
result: 1 h 01 min
